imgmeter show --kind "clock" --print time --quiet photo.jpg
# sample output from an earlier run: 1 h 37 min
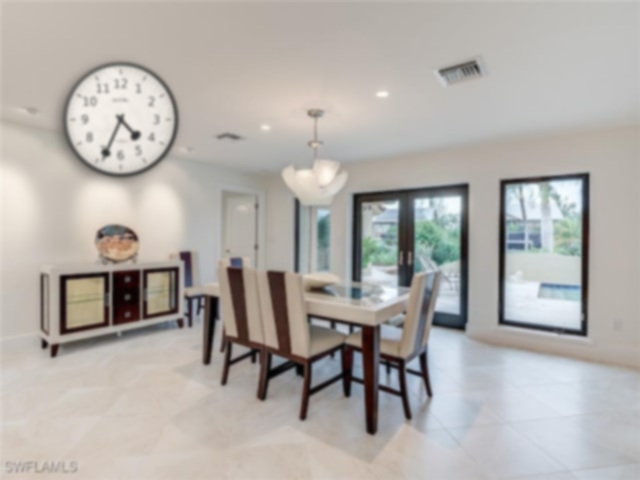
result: 4 h 34 min
